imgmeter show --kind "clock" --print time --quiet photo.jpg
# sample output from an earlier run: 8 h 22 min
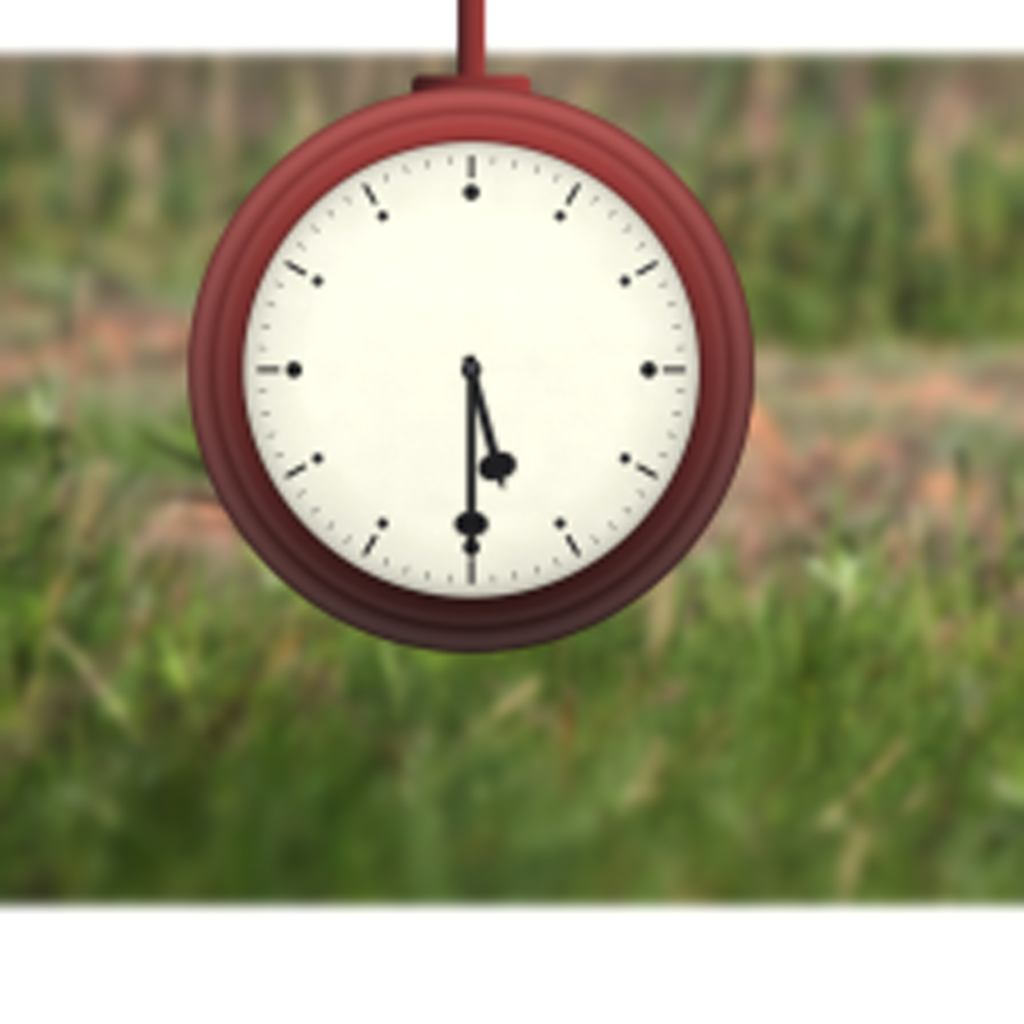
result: 5 h 30 min
